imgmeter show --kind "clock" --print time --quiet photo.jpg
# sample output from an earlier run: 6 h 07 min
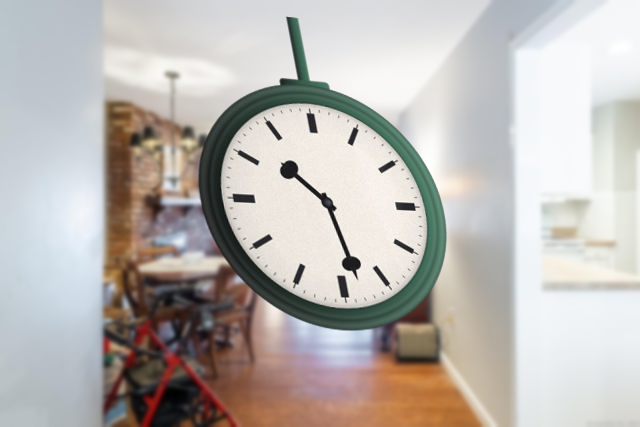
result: 10 h 28 min
